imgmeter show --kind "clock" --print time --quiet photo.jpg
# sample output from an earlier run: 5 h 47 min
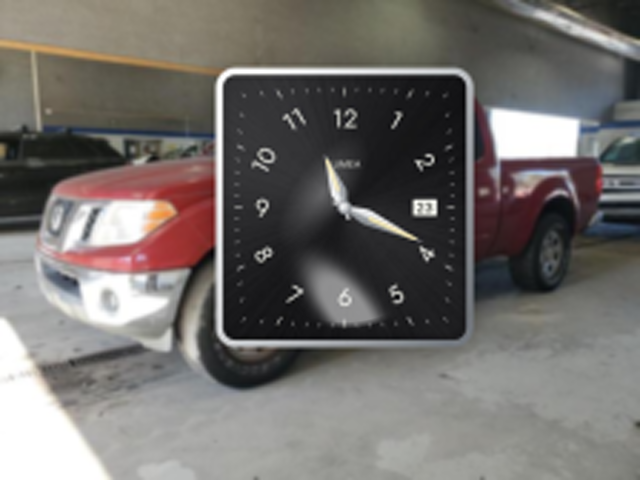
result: 11 h 19 min
